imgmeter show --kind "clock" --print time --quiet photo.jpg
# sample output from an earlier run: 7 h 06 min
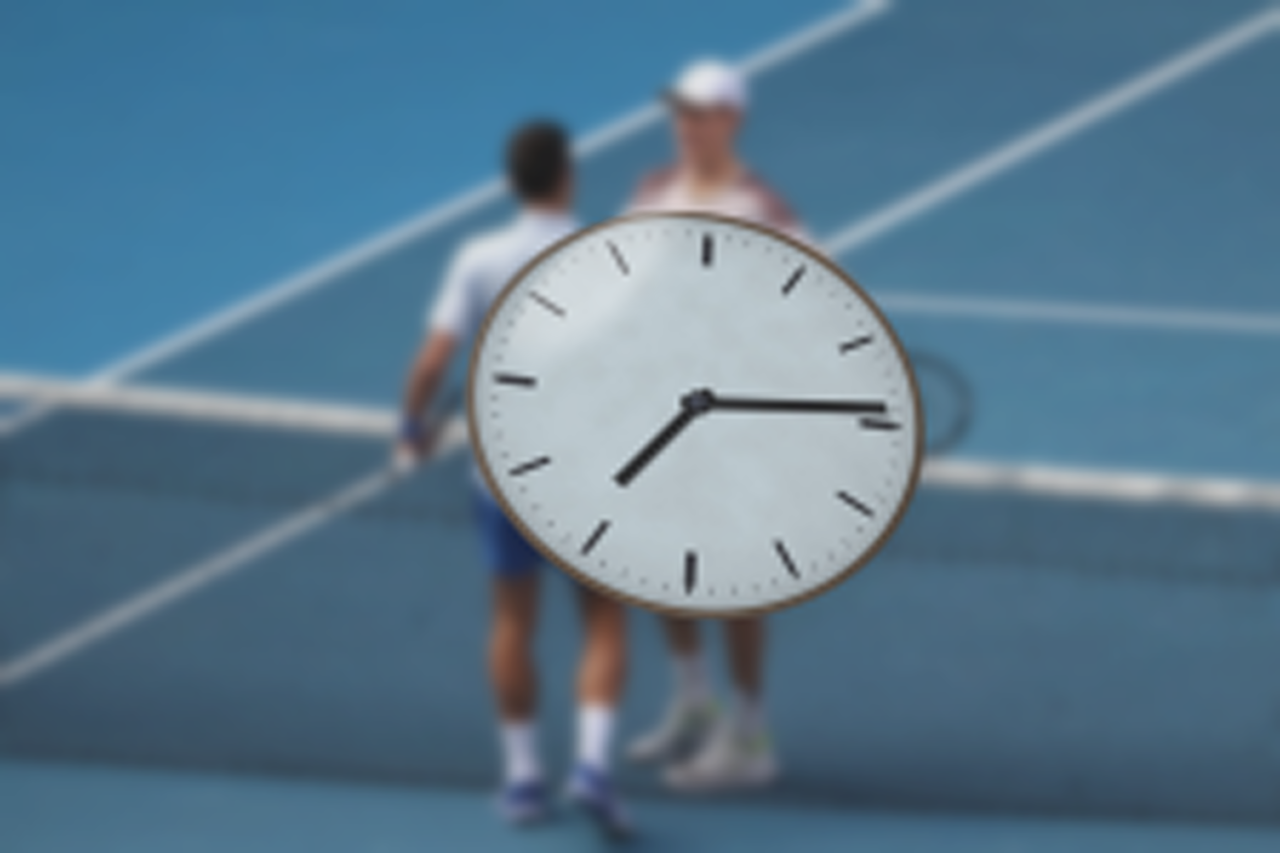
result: 7 h 14 min
